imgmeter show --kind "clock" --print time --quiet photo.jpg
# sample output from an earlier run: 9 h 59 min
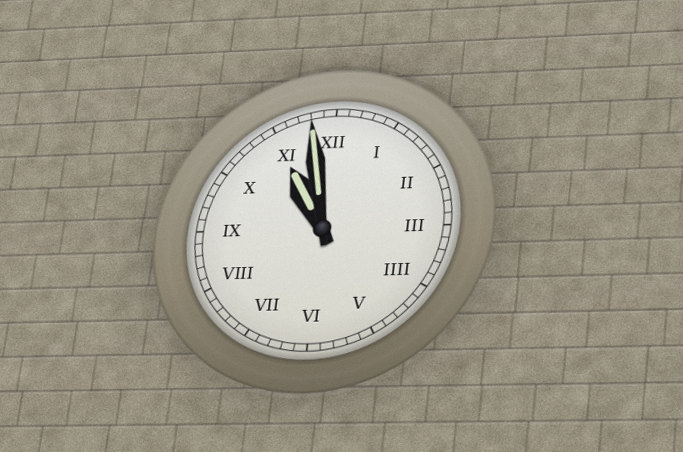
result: 10 h 58 min
